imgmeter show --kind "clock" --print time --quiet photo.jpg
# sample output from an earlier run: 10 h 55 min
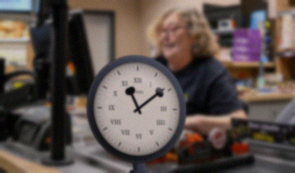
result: 11 h 09 min
